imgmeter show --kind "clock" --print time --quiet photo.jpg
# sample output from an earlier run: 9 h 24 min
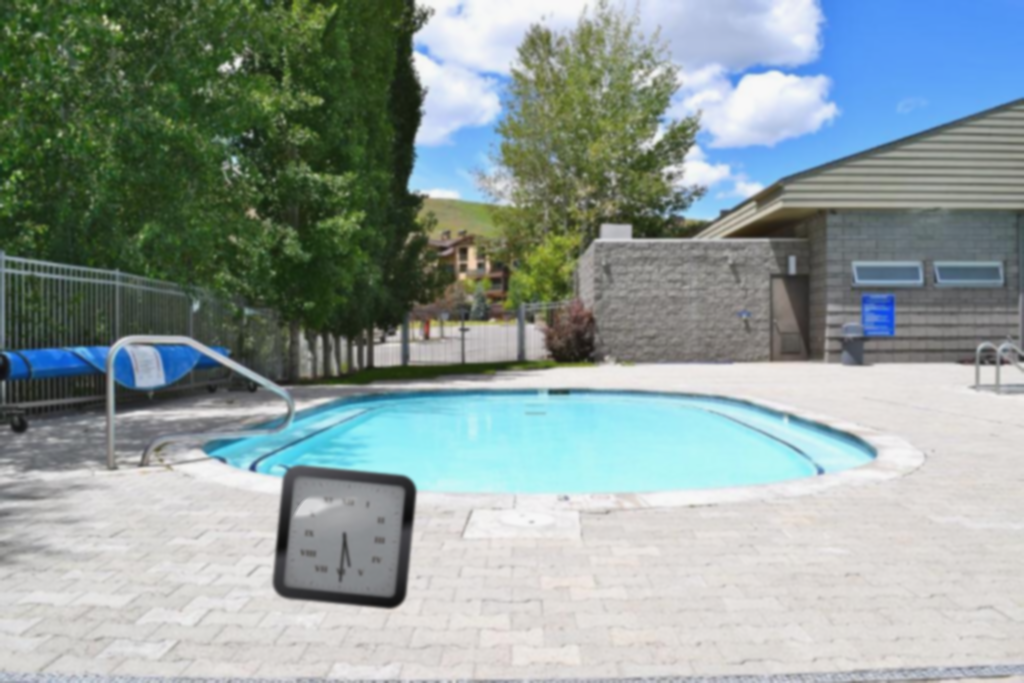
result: 5 h 30 min
